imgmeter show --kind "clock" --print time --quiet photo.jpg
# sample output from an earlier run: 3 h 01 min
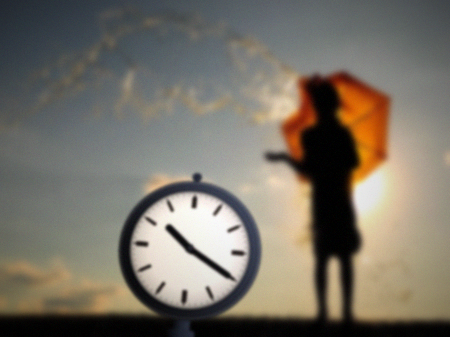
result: 10 h 20 min
